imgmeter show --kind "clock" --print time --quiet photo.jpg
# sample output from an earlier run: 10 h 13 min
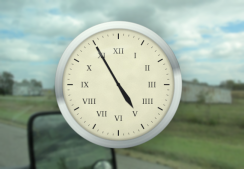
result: 4 h 55 min
